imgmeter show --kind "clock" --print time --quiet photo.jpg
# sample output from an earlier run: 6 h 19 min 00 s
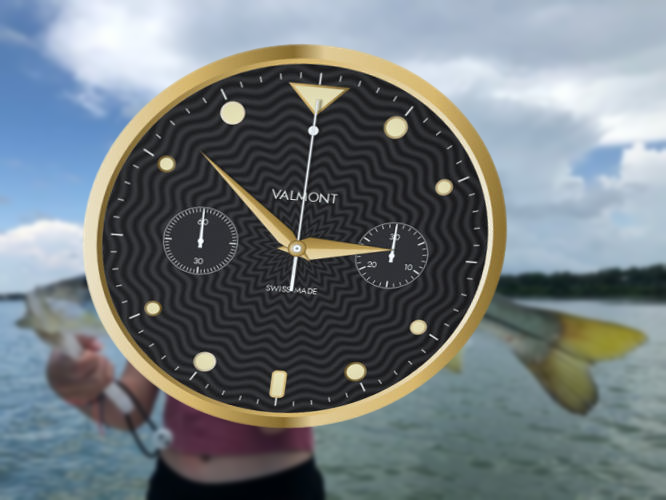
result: 2 h 52 min 00 s
